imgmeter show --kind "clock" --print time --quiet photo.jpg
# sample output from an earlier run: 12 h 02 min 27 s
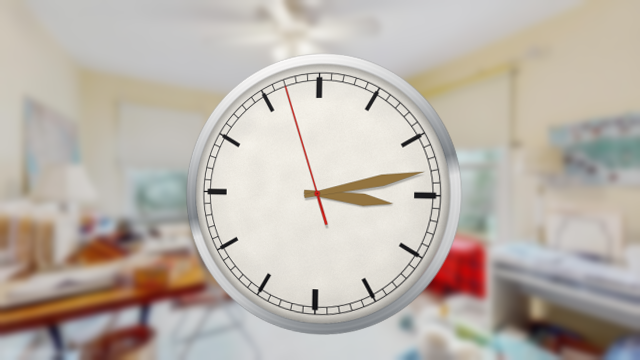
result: 3 h 12 min 57 s
